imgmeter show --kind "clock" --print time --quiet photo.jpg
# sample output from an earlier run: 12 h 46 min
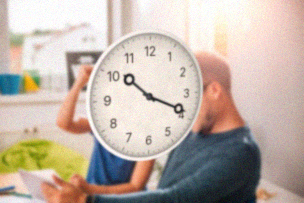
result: 10 h 19 min
